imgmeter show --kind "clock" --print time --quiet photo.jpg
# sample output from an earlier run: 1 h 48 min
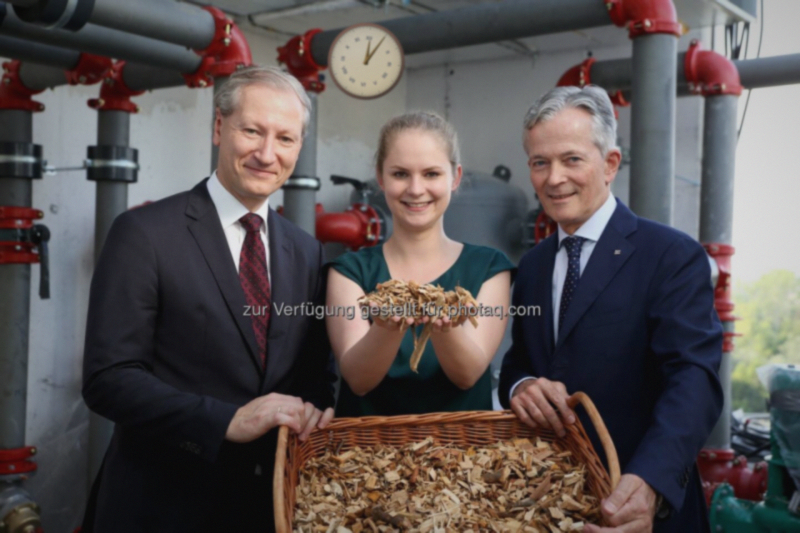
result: 12 h 05 min
